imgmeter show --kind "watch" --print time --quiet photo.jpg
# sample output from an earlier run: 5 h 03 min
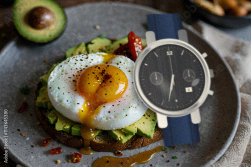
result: 6 h 33 min
